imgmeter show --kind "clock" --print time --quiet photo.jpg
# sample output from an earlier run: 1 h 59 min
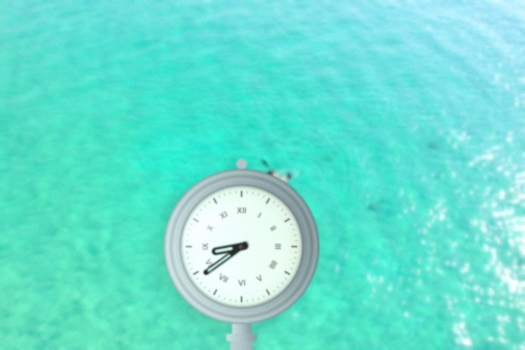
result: 8 h 39 min
